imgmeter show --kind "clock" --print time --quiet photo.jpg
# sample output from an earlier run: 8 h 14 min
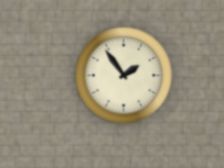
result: 1 h 54 min
